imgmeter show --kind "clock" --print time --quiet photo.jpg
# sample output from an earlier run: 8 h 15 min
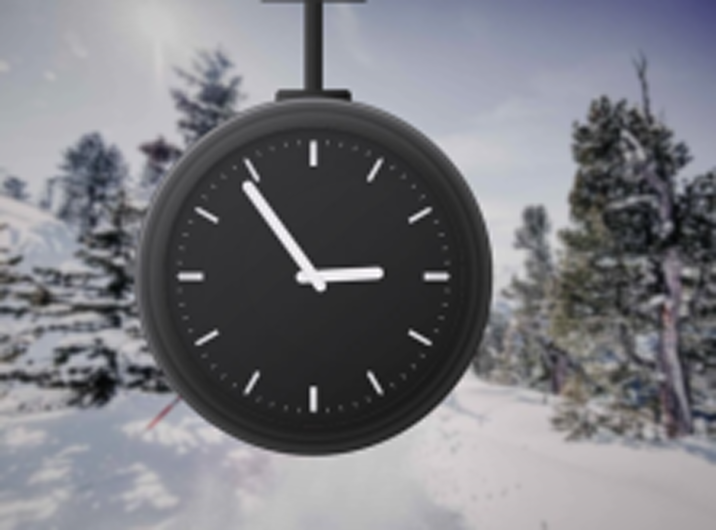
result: 2 h 54 min
